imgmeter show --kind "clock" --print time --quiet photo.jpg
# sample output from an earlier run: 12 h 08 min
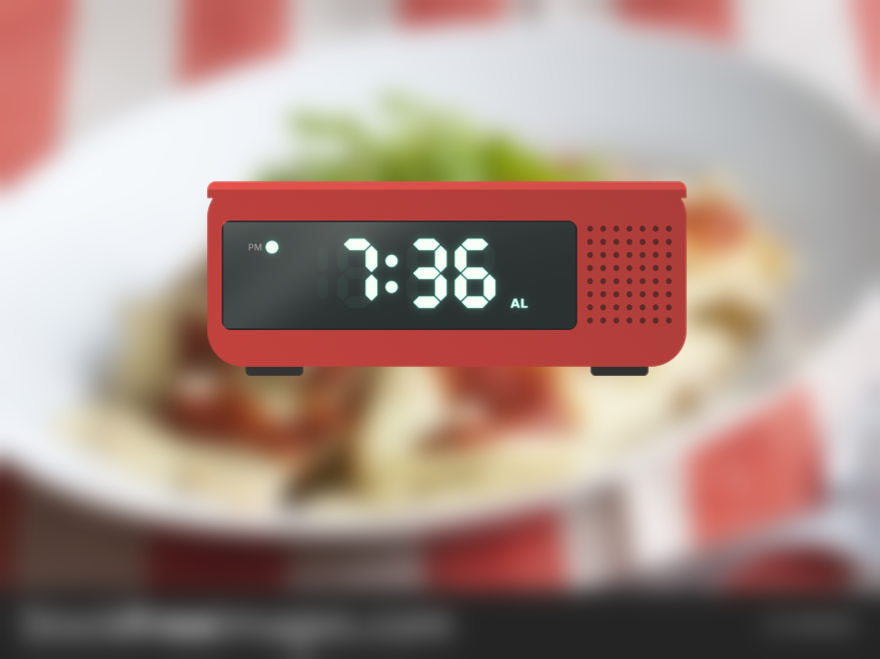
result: 7 h 36 min
